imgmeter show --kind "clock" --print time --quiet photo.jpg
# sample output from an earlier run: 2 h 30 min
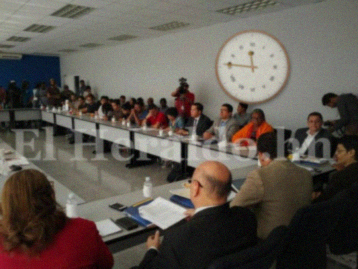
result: 11 h 46 min
